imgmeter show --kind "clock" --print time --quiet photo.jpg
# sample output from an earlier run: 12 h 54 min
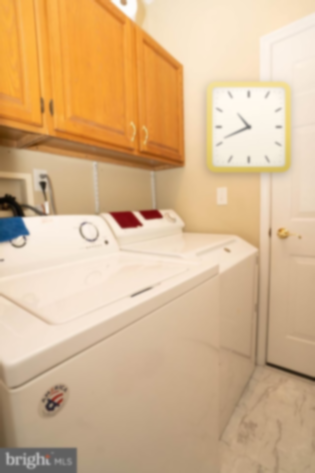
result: 10 h 41 min
